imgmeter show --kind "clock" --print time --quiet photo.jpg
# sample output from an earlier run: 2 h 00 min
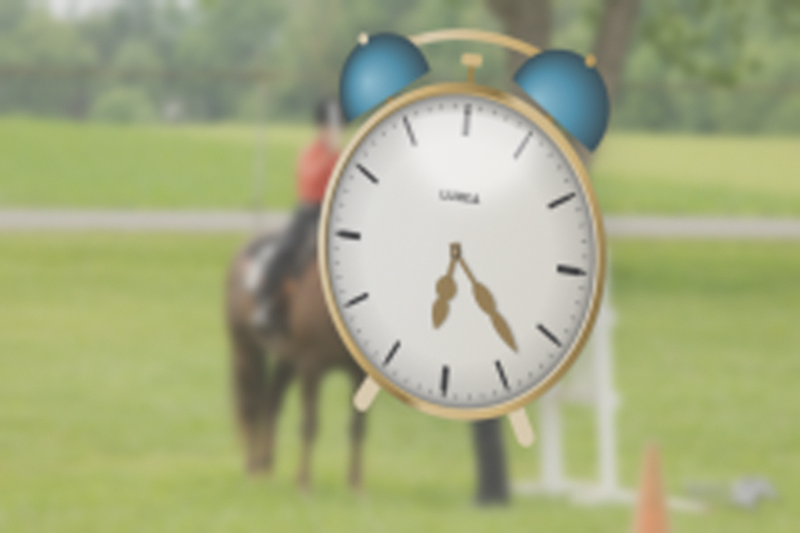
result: 6 h 23 min
